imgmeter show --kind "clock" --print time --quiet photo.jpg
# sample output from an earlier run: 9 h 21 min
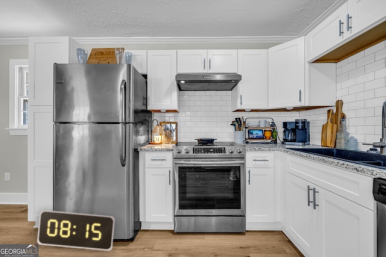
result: 8 h 15 min
